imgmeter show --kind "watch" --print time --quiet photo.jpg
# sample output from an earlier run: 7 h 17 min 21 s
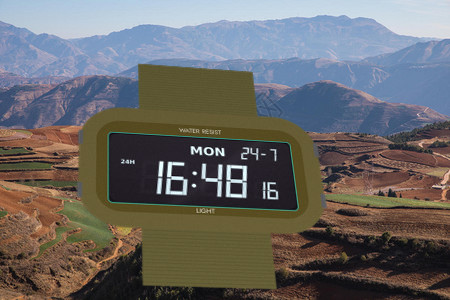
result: 16 h 48 min 16 s
